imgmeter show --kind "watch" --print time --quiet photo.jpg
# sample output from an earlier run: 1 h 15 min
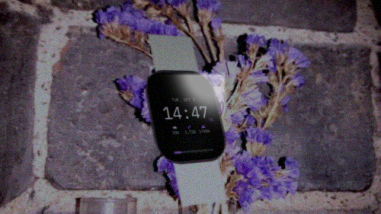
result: 14 h 47 min
